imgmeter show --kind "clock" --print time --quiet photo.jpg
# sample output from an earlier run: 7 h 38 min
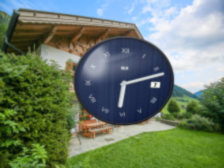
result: 6 h 12 min
